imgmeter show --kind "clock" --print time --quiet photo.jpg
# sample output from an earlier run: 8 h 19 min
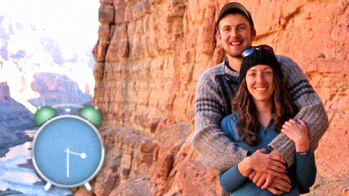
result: 3 h 30 min
